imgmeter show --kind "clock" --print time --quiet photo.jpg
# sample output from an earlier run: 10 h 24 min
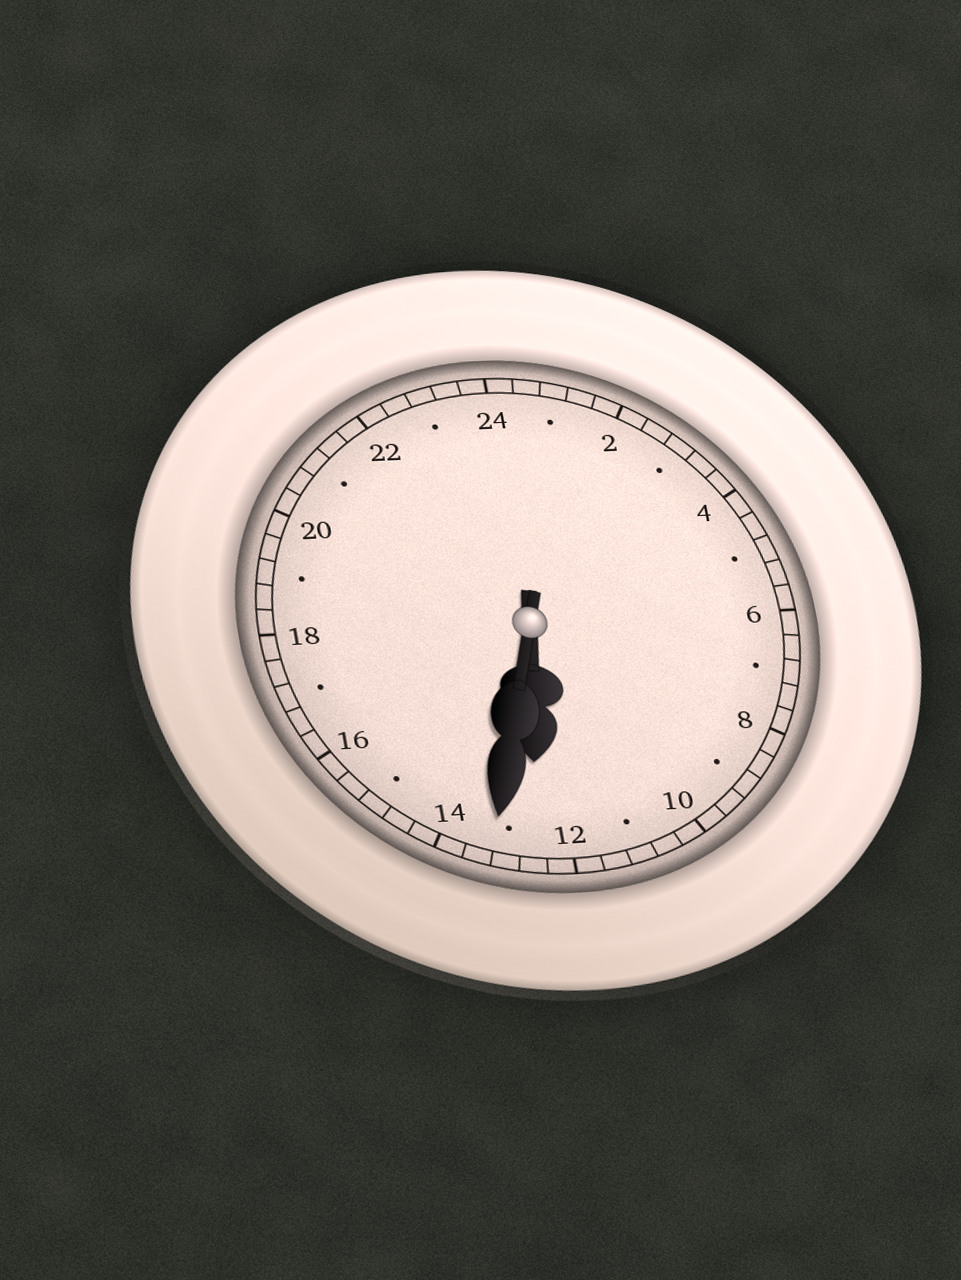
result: 12 h 33 min
